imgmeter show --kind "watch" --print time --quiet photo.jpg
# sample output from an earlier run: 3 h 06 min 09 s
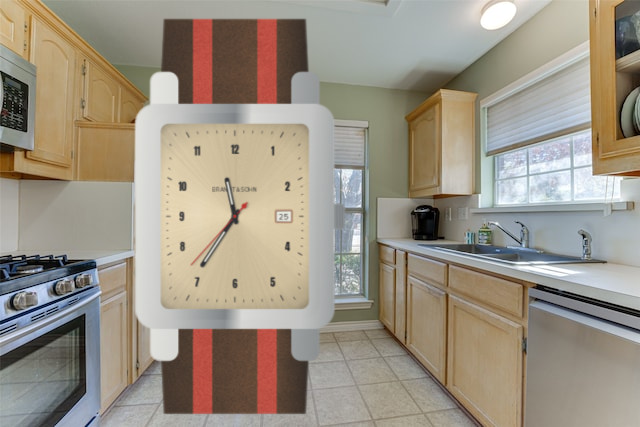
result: 11 h 35 min 37 s
